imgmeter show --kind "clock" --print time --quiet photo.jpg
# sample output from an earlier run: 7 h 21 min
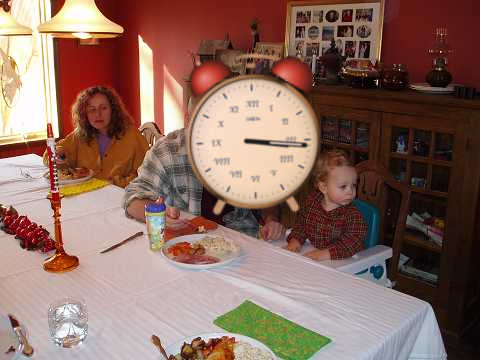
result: 3 h 16 min
